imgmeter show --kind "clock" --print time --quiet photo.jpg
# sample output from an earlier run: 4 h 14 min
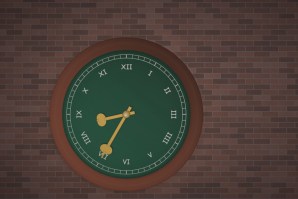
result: 8 h 35 min
